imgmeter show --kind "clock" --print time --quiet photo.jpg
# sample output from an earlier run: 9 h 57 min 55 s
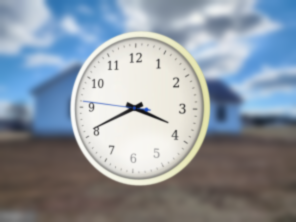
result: 3 h 40 min 46 s
